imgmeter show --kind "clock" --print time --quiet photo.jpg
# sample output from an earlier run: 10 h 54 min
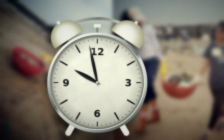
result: 9 h 58 min
